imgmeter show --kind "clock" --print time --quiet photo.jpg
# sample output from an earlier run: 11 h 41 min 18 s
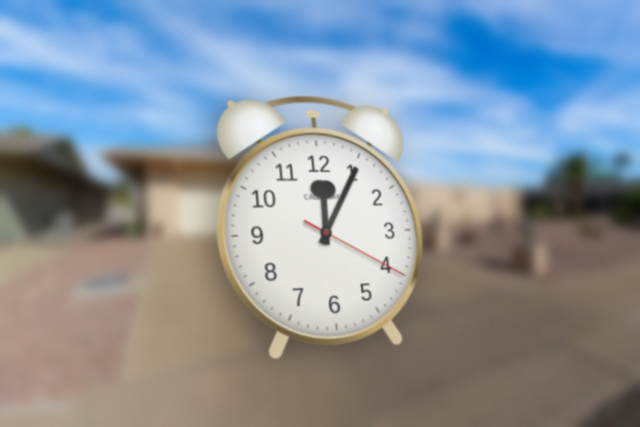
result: 12 h 05 min 20 s
